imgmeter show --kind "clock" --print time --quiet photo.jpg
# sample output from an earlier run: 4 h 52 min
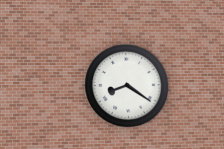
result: 8 h 21 min
